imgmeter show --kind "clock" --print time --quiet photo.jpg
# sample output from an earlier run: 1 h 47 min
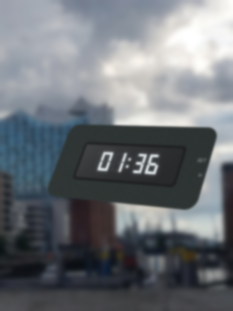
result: 1 h 36 min
